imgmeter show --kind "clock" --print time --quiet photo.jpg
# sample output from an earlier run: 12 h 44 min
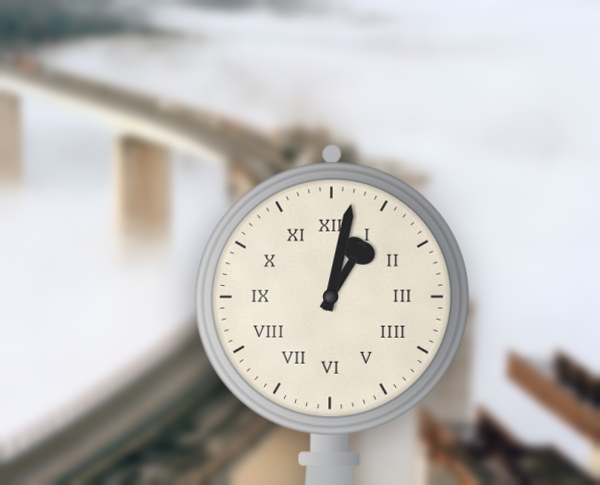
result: 1 h 02 min
